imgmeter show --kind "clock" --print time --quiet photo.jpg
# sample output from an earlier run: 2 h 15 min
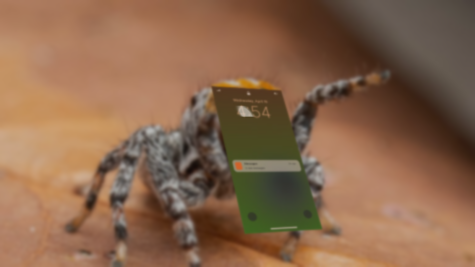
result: 4 h 54 min
